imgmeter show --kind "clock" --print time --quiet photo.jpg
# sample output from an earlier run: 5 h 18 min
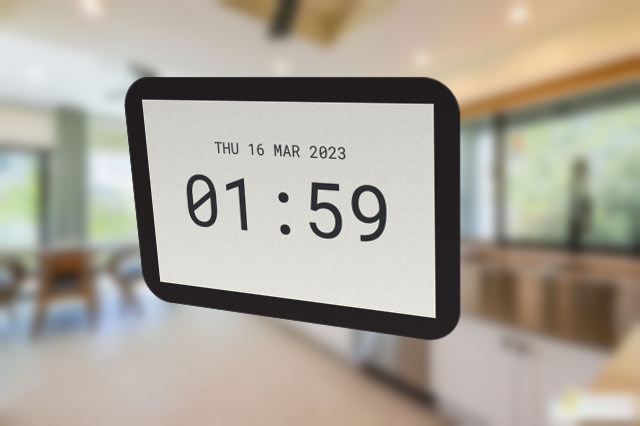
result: 1 h 59 min
